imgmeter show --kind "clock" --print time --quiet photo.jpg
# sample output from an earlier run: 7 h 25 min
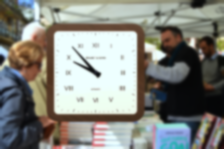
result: 9 h 53 min
